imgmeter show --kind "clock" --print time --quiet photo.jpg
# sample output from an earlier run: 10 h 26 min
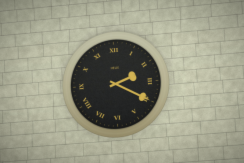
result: 2 h 20 min
